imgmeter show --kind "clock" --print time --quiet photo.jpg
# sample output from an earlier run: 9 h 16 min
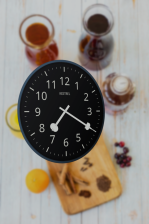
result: 7 h 20 min
